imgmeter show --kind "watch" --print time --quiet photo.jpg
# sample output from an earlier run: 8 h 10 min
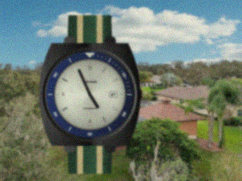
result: 4 h 56 min
